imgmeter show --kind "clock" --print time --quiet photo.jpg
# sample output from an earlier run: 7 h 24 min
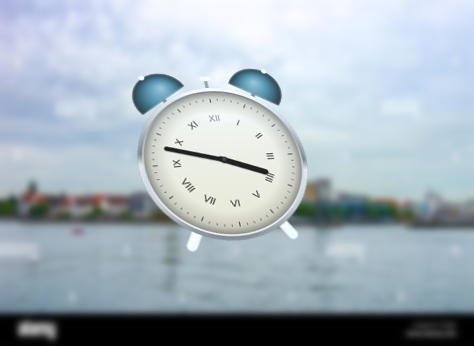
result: 3 h 48 min
